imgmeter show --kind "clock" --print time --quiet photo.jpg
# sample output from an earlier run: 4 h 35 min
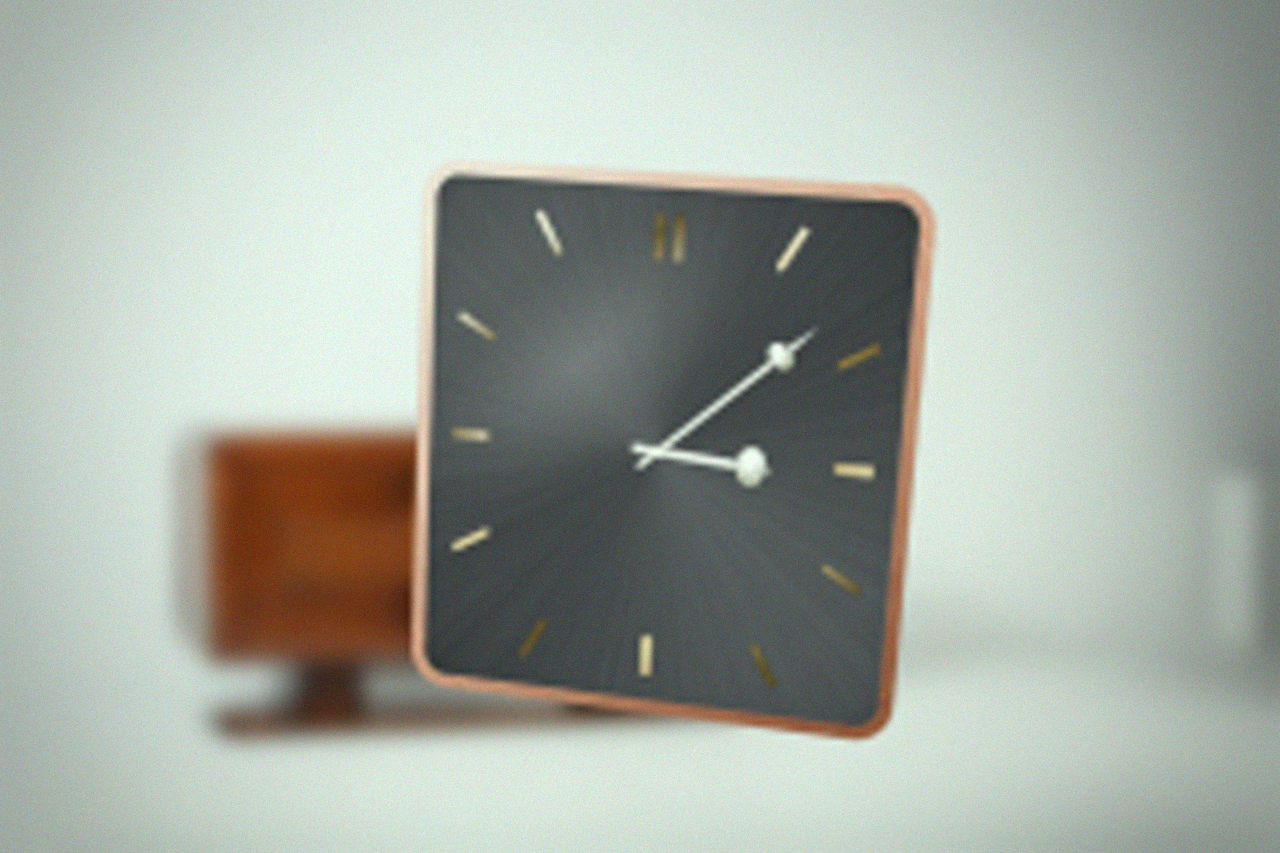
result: 3 h 08 min
